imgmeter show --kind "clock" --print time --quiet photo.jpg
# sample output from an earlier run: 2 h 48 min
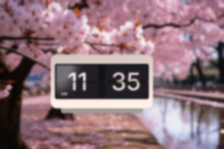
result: 11 h 35 min
